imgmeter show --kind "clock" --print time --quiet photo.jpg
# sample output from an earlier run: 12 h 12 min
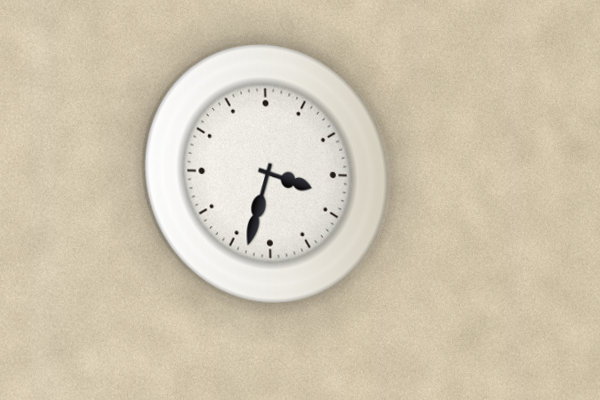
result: 3 h 33 min
